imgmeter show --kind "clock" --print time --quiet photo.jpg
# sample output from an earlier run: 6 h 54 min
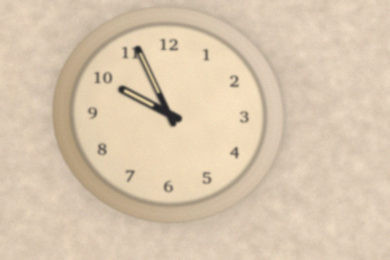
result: 9 h 56 min
